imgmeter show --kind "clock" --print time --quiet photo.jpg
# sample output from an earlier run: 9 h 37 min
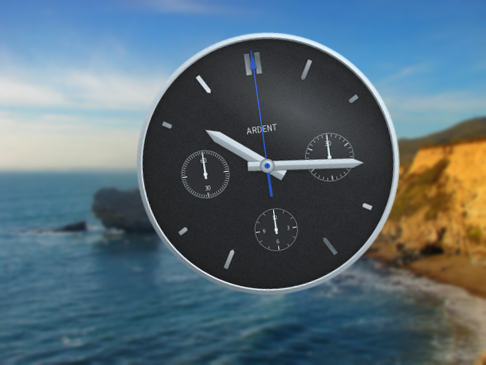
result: 10 h 16 min
